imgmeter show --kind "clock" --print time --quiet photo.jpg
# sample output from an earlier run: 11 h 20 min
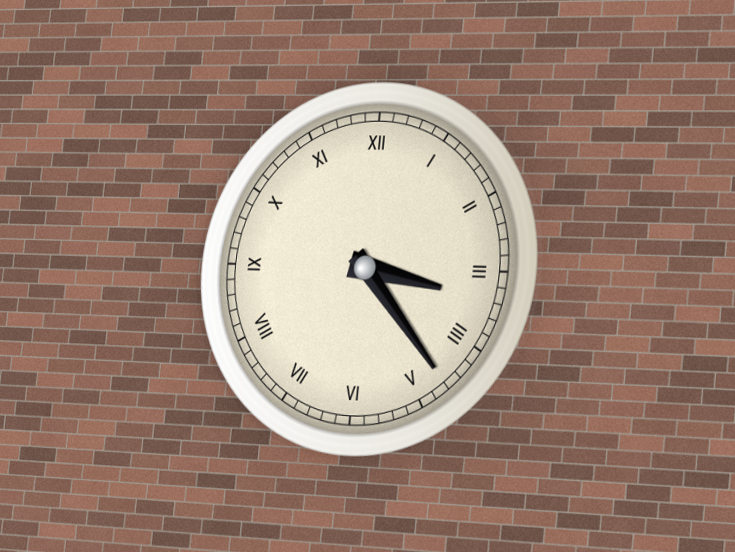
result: 3 h 23 min
